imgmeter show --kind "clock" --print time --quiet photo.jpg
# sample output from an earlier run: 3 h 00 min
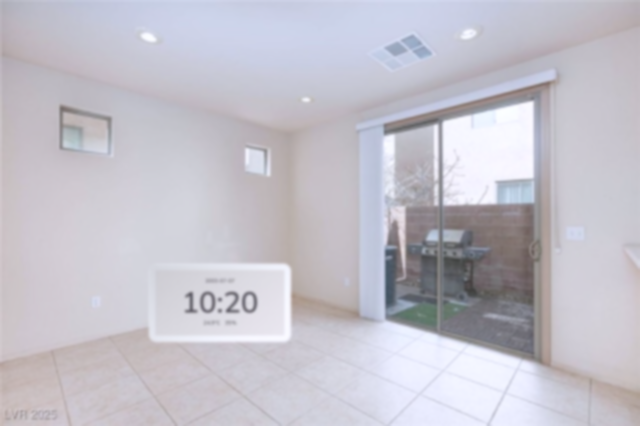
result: 10 h 20 min
